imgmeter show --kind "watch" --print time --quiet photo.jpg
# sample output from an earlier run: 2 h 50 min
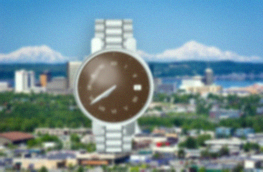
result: 7 h 39 min
